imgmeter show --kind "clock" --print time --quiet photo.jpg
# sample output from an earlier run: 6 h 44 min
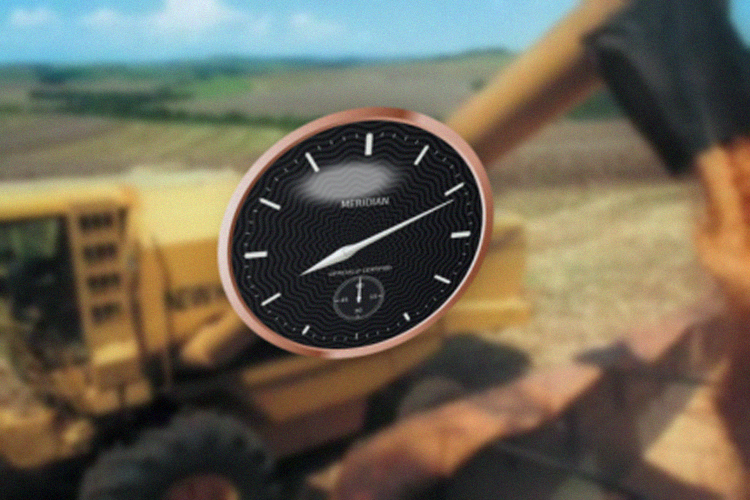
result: 8 h 11 min
